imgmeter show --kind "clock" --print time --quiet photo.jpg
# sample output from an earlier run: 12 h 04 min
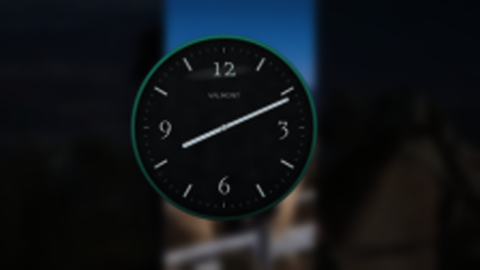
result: 8 h 11 min
